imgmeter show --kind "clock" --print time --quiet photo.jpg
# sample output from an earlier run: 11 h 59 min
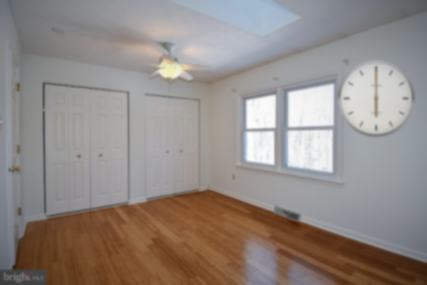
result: 6 h 00 min
